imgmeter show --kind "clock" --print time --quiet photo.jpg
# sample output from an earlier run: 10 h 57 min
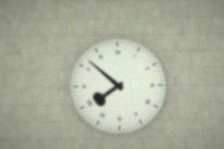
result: 7 h 52 min
